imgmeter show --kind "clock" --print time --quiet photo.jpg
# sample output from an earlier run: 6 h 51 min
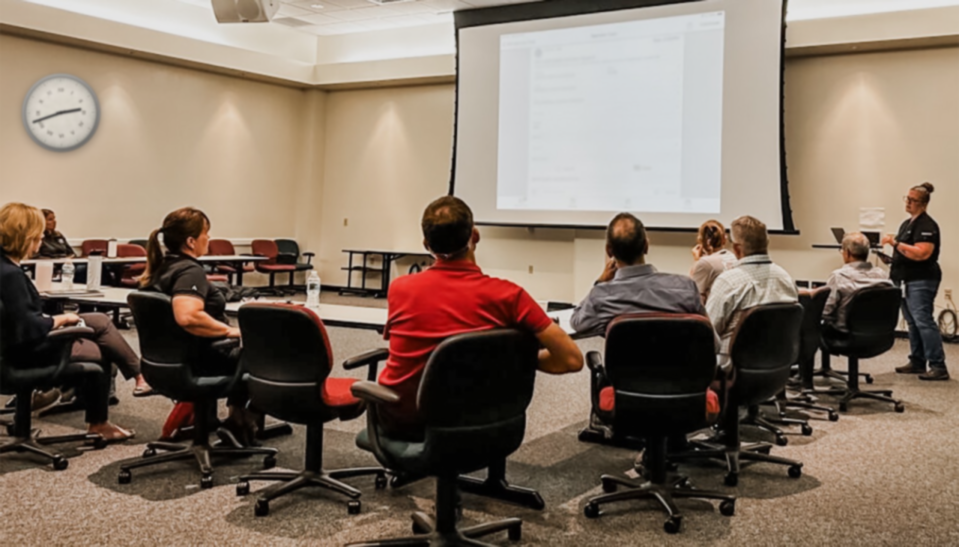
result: 2 h 42 min
